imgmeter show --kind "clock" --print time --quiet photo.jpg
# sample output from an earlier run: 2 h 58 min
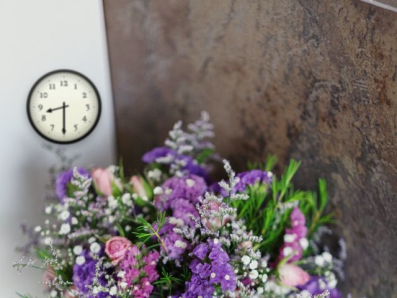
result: 8 h 30 min
